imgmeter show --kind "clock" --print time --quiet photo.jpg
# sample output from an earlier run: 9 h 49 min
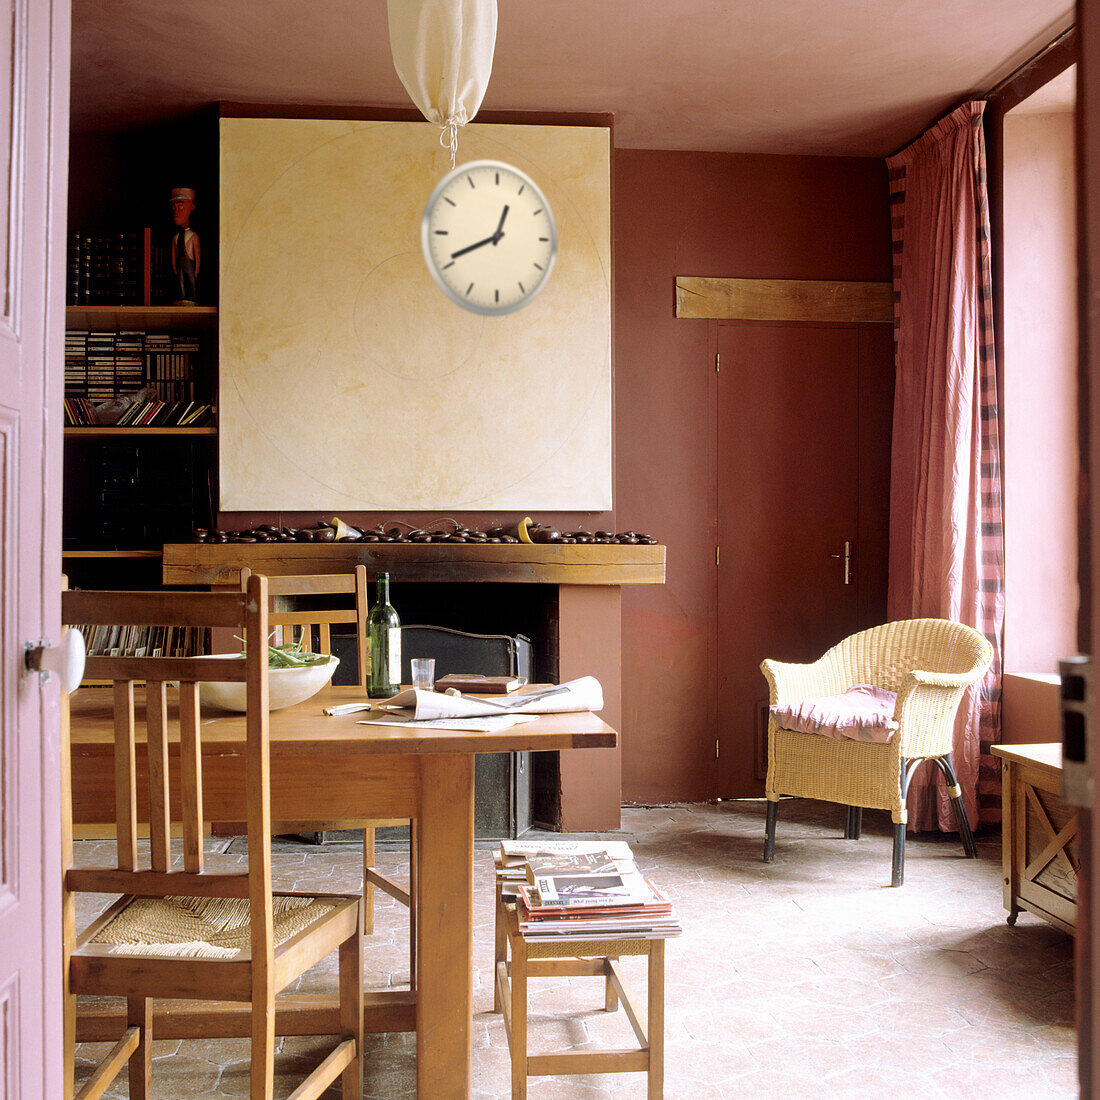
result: 12 h 41 min
